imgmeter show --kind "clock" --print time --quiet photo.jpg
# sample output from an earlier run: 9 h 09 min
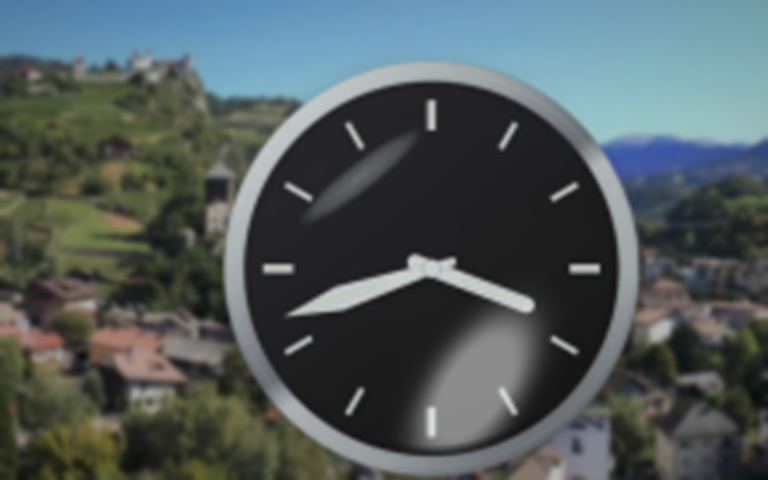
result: 3 h 42 min
